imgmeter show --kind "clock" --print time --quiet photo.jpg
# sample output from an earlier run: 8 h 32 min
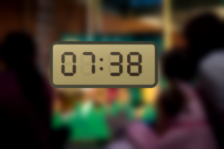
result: 7 h 38 min
